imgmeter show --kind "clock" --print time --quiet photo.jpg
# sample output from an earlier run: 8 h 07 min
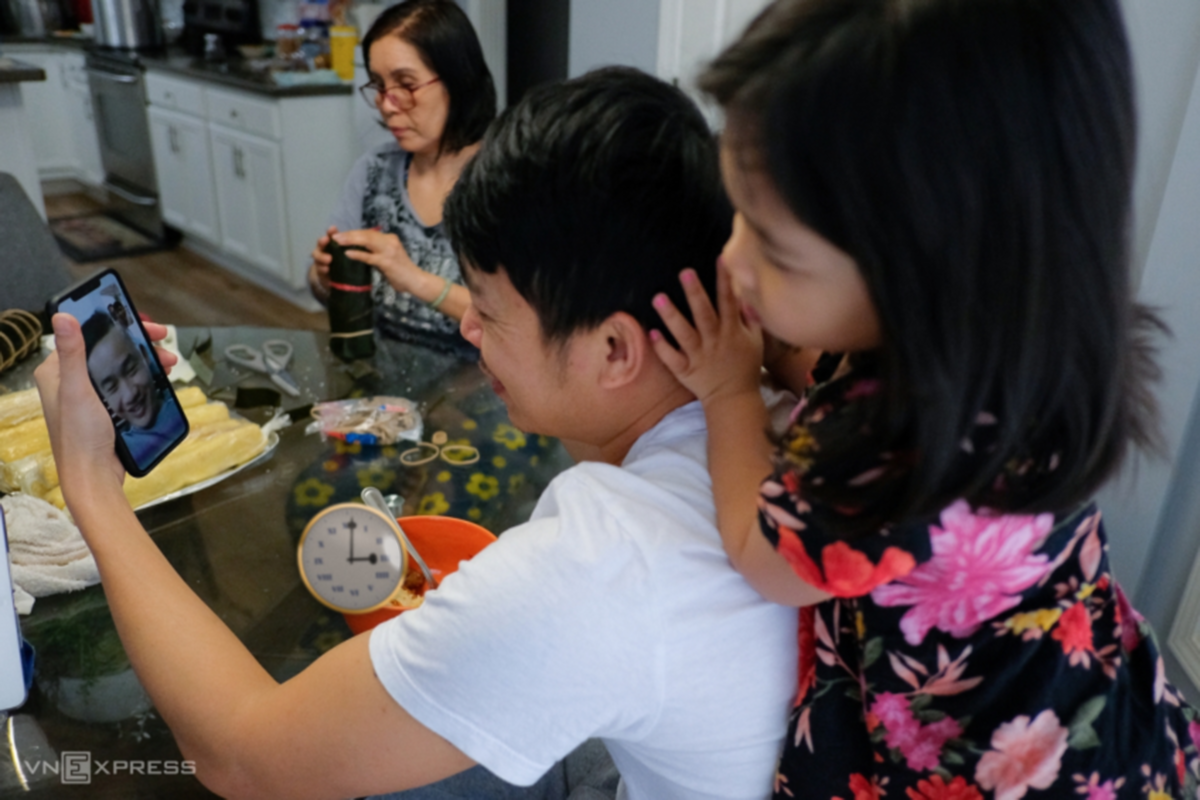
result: 3 h 01 min
